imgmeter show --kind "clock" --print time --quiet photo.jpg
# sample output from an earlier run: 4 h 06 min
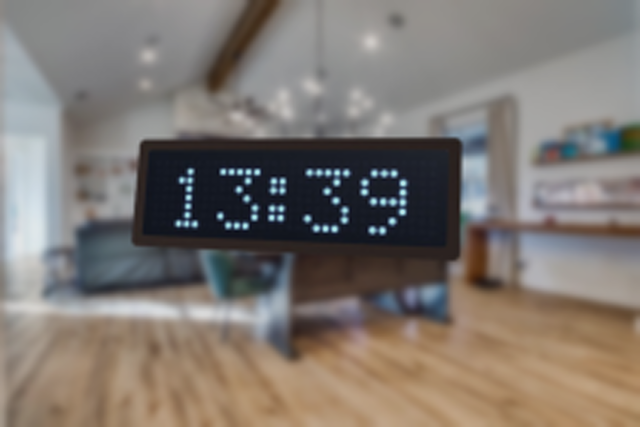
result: 13 h 39 min
